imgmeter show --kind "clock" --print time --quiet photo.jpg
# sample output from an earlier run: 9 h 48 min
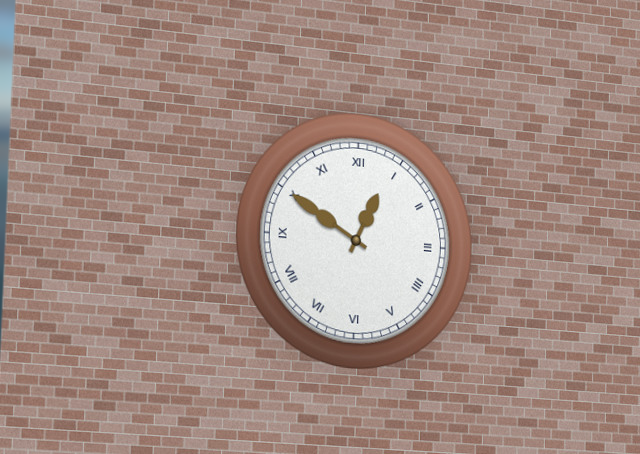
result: 12 h 50 min
